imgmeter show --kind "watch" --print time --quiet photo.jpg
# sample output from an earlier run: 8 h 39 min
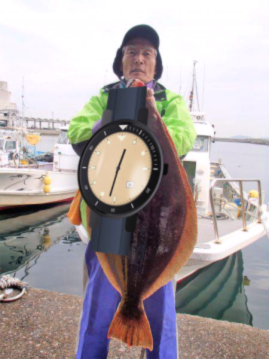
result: 12 h 32 min
